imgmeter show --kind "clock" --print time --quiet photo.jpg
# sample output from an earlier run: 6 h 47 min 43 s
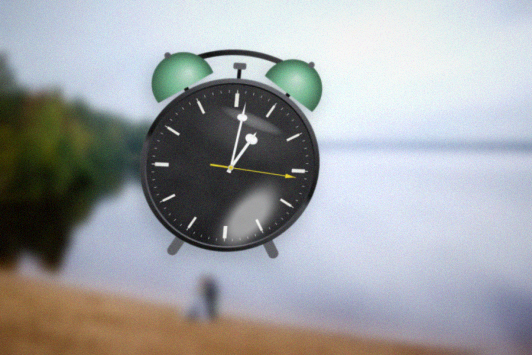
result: 1 h 01 min 16 s
